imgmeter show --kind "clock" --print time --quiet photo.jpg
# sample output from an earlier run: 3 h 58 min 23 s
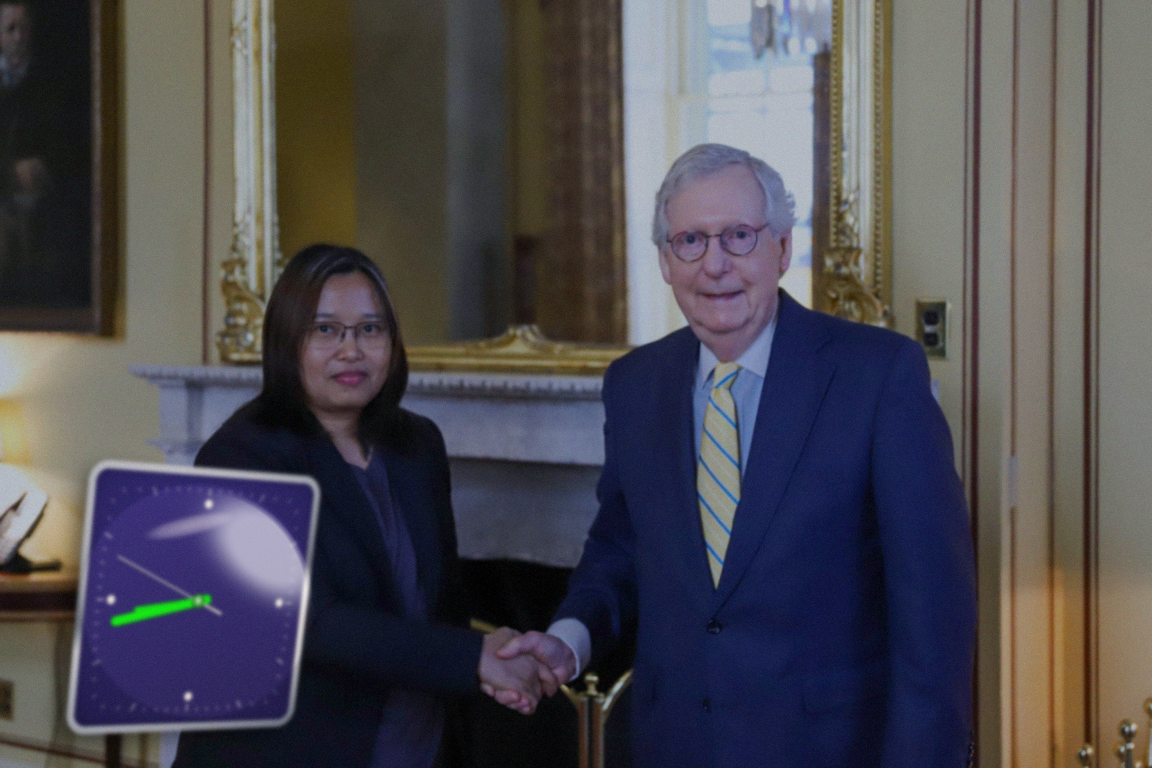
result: 8 h 42 min 49 s
